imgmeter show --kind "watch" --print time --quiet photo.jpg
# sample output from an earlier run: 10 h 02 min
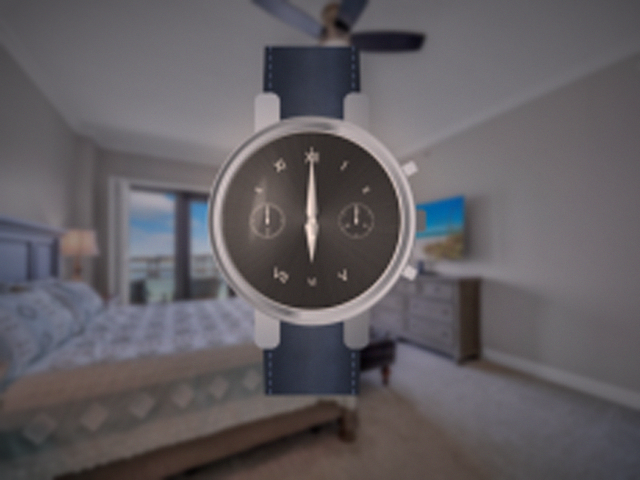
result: 6 h 00 min
